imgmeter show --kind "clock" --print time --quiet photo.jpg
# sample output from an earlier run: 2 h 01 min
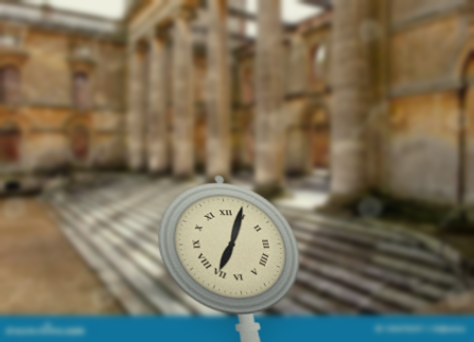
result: 7 h 04 min
